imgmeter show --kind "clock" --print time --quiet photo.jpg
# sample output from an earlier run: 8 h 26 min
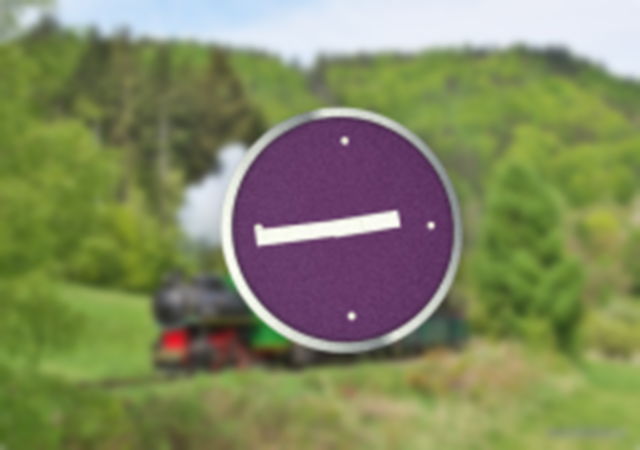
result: 2 h 44 min
